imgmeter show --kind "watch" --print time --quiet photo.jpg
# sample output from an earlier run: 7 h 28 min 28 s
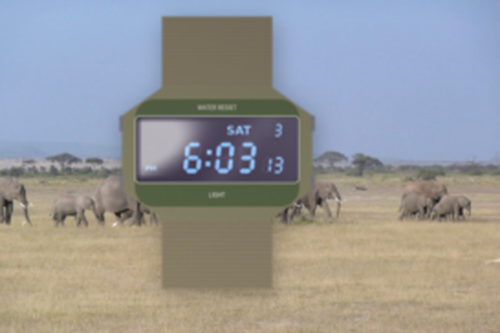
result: 6 h 03 min 13 s
